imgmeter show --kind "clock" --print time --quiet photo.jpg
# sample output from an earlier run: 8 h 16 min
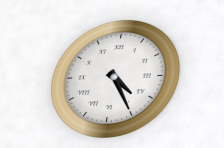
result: 4 h 25 min
